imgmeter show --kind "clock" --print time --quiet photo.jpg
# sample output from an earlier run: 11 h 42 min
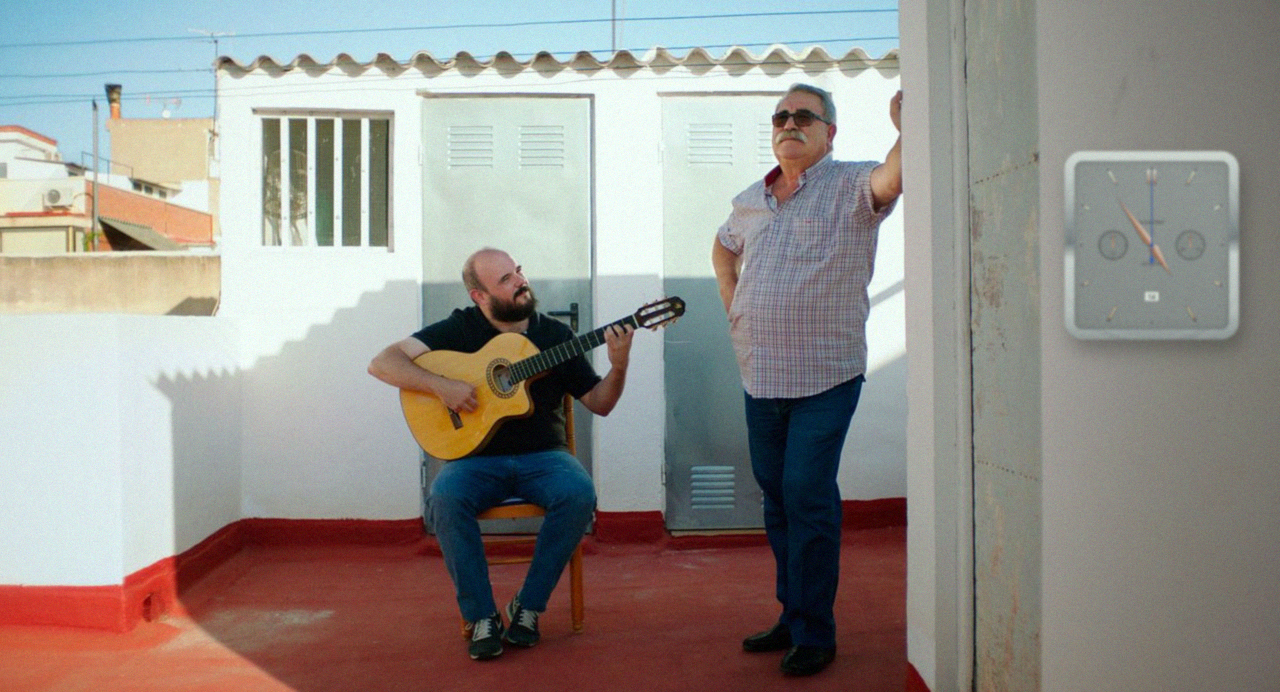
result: 4 h 54 min
